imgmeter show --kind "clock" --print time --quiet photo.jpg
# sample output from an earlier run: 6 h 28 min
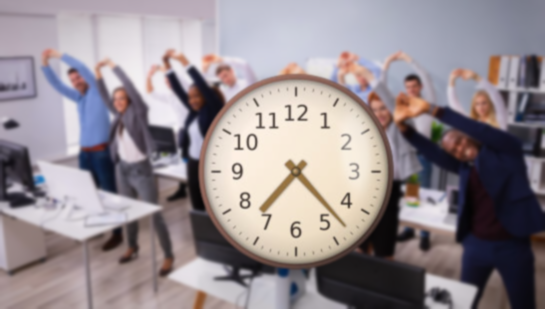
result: 7 h 23 min
